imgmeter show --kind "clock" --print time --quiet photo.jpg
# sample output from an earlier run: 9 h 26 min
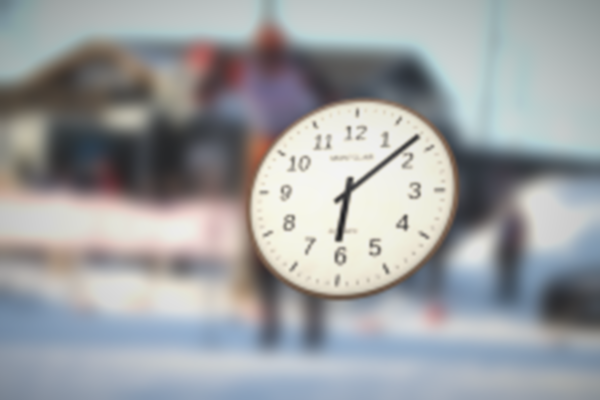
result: 6 h 08 min
